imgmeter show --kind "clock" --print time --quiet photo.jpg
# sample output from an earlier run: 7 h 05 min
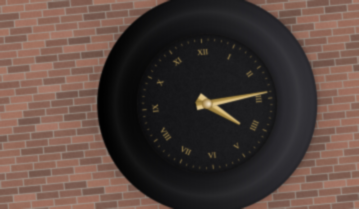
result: 4 h 14 min
